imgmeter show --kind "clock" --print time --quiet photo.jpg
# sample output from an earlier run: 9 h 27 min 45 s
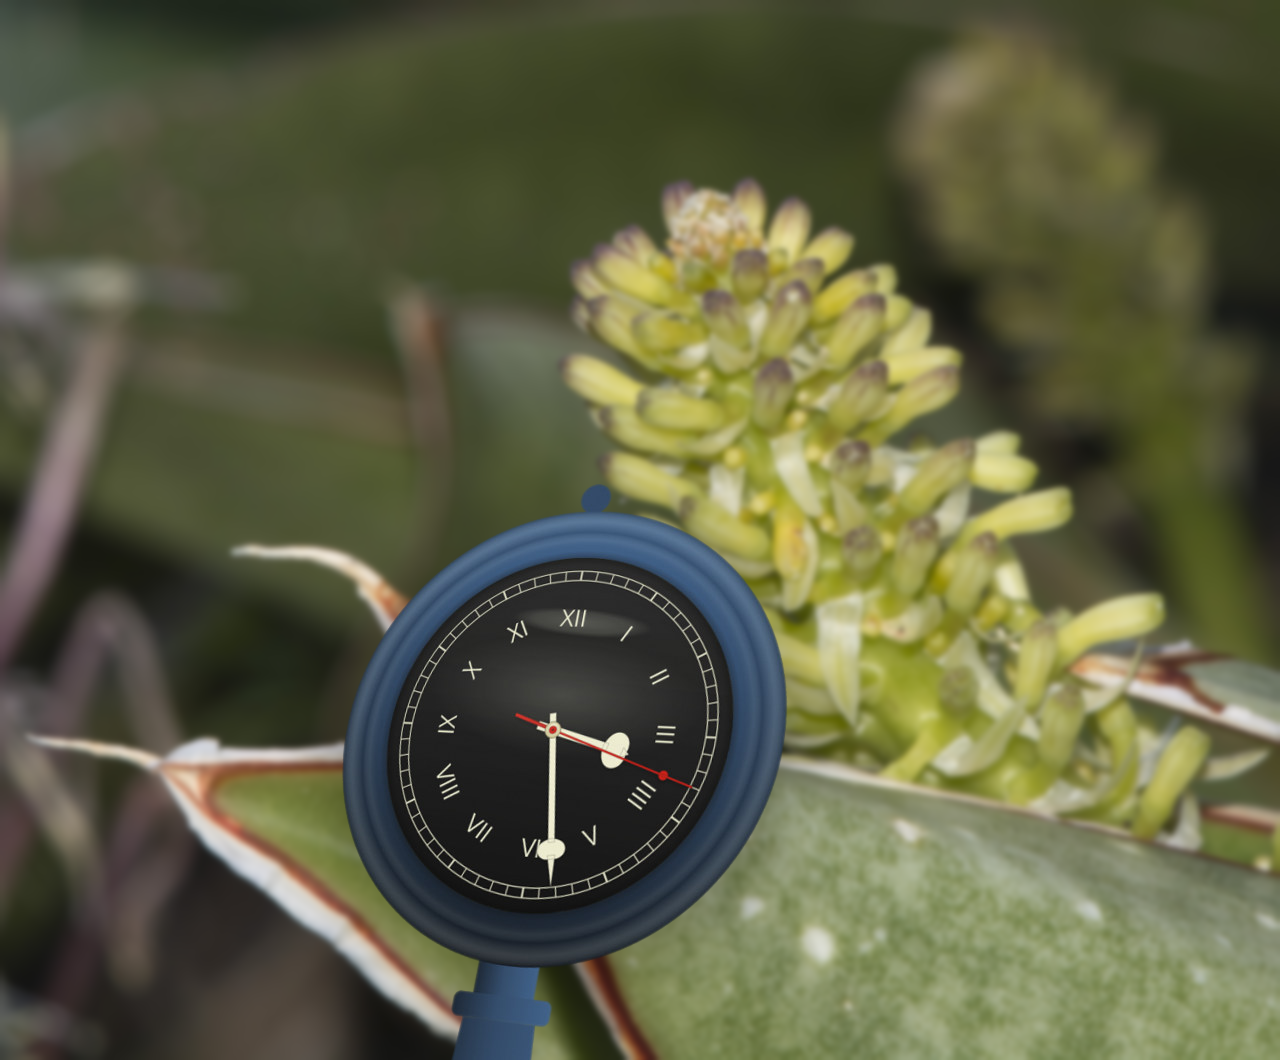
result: 3 h 28 min 18 s
